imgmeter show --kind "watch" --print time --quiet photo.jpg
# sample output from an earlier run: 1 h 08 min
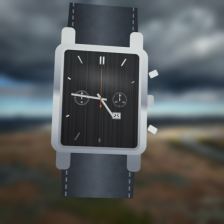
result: 4 h 46 min
